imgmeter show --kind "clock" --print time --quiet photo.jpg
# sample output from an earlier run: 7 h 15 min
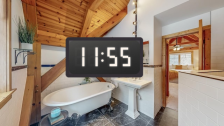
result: 11 h 55 min
